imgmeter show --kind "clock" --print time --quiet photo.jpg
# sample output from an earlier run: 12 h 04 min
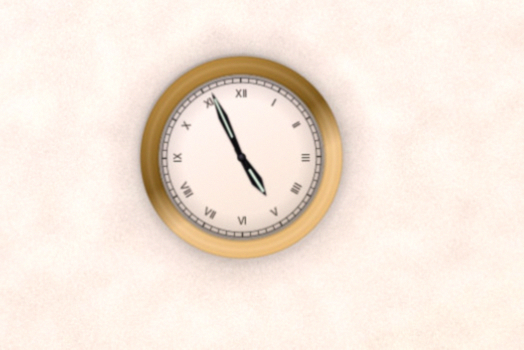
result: 4 h 56 min
